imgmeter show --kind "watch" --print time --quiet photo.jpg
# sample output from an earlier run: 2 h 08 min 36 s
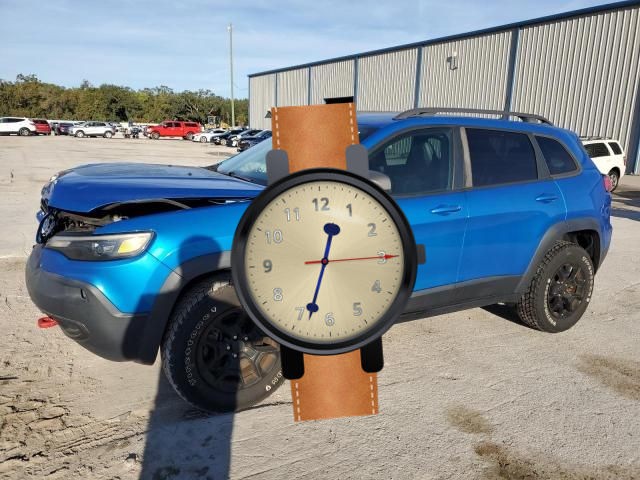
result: 12 h 33 min 15 s
